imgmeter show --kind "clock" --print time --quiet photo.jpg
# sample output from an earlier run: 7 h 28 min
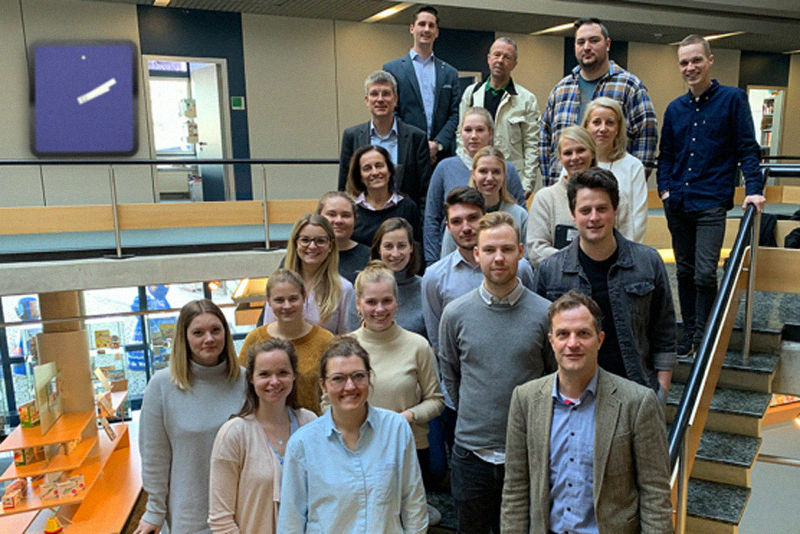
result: 2 h 10 min
